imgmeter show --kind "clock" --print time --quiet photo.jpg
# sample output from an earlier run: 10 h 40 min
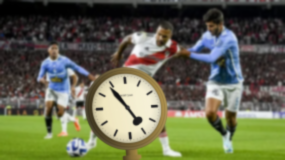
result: 4 h 54 min
